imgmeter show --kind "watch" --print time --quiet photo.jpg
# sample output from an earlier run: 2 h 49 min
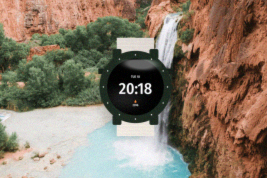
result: 20 h 18 min
